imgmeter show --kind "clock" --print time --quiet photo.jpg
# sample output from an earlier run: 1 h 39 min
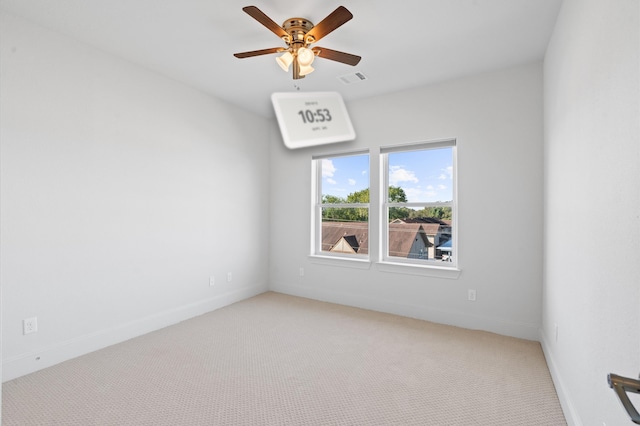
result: 10 h 53 min
